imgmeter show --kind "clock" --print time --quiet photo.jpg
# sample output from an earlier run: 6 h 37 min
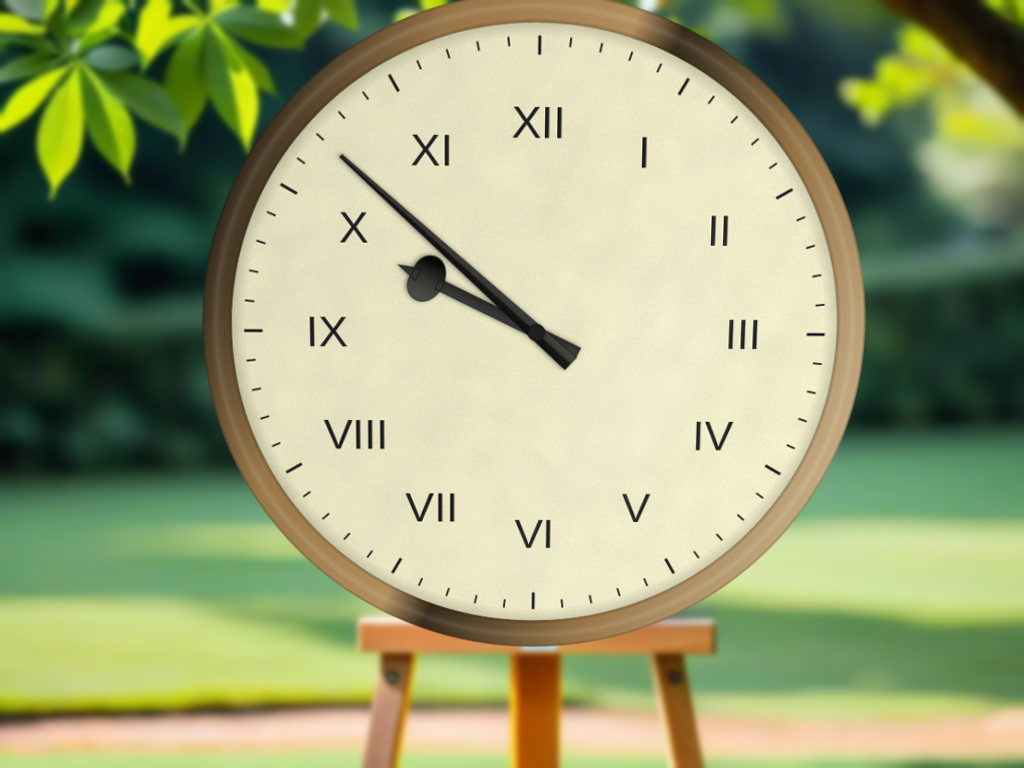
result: 9 h 52 min
